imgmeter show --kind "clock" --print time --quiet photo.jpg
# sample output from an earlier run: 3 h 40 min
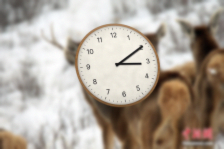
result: 3 h 10 min
